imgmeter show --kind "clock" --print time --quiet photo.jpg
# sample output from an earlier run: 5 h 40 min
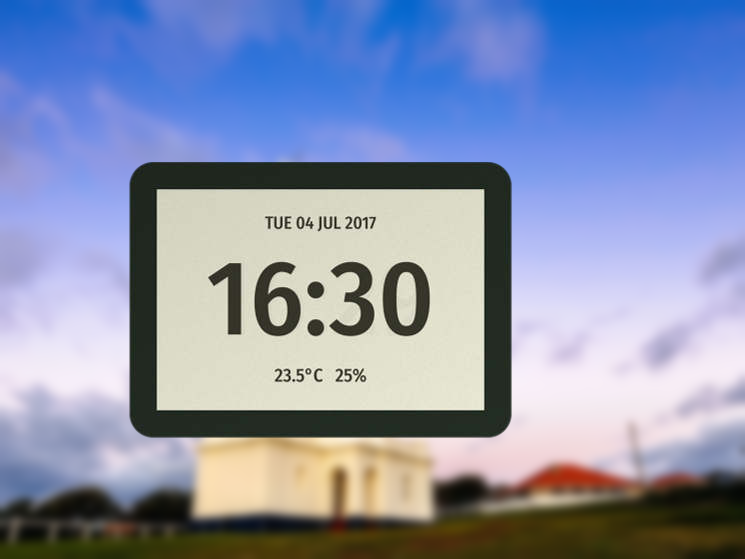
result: 16 h 30 min
